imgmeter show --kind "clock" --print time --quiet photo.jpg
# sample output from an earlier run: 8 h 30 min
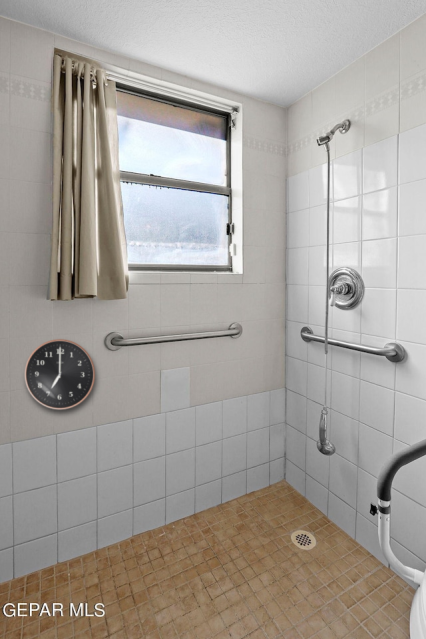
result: 7 h 00 min
